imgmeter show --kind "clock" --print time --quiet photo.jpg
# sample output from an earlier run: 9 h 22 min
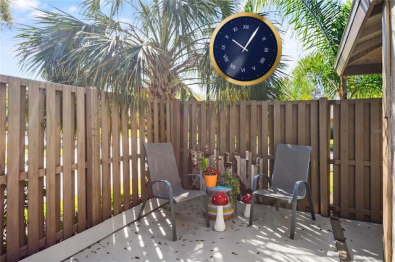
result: 10 h 05 min
